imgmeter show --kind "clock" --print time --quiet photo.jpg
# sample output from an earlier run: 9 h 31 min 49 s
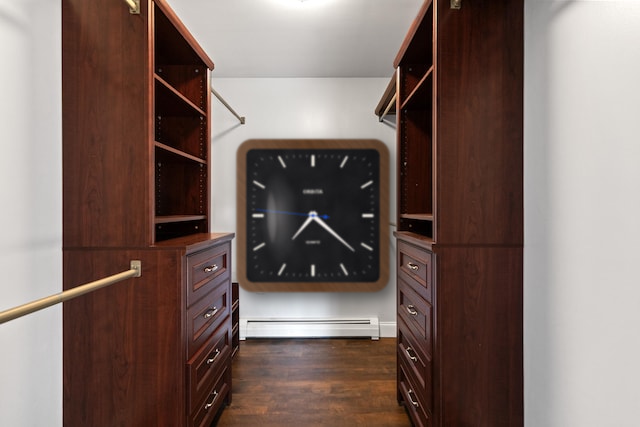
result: 7 h 21 min 46 s
